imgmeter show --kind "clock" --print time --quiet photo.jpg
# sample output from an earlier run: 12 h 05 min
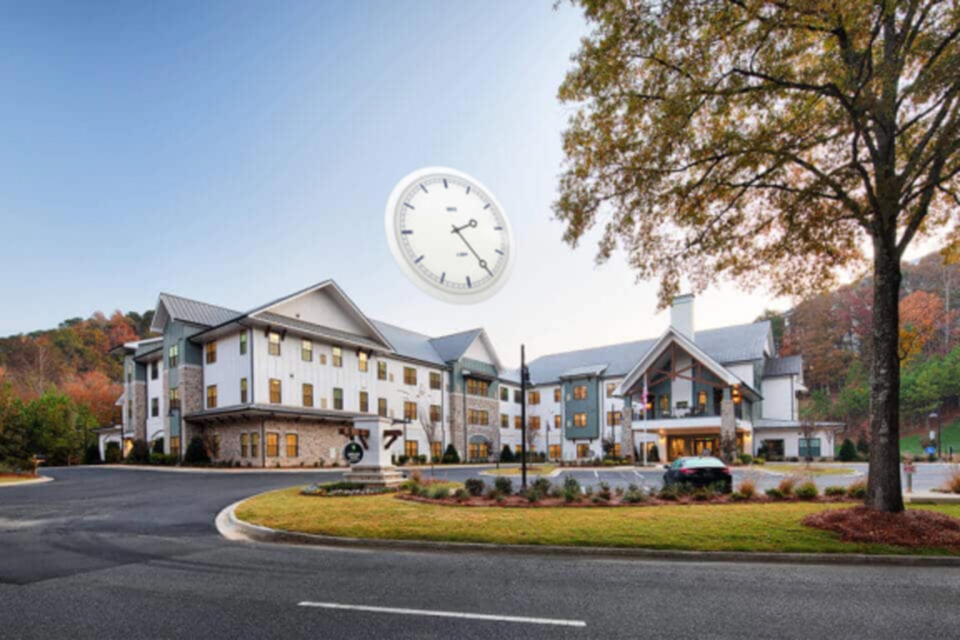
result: 2 h 25 min
